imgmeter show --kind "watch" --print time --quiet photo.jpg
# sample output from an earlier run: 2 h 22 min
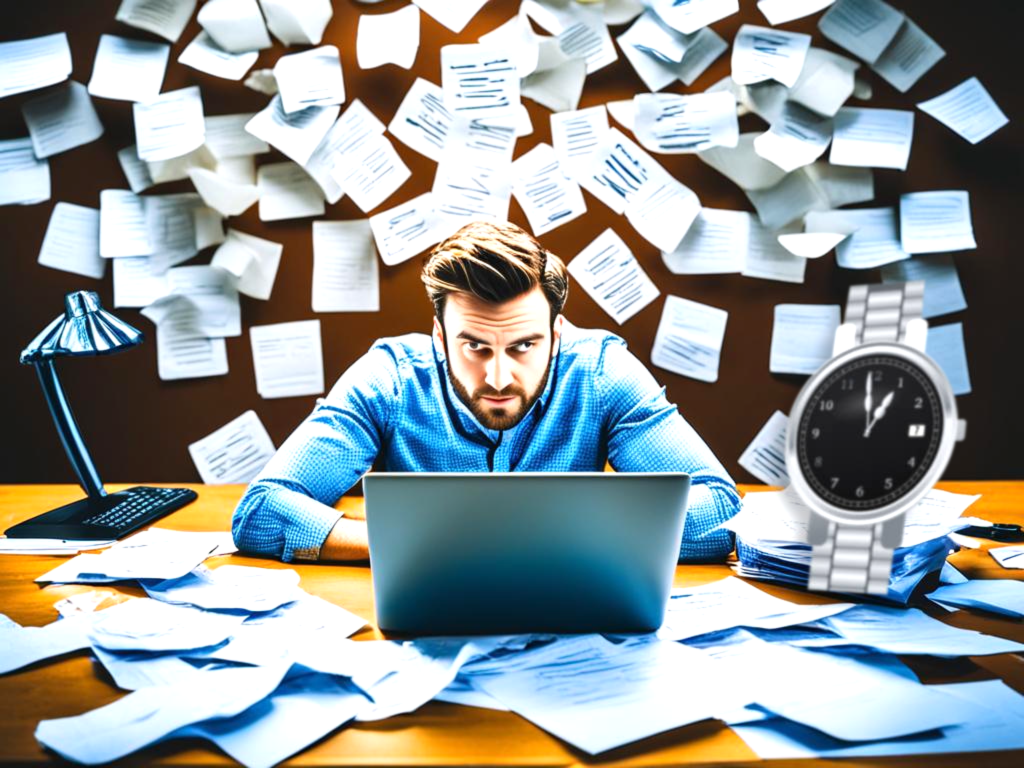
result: 12 h 59 min
